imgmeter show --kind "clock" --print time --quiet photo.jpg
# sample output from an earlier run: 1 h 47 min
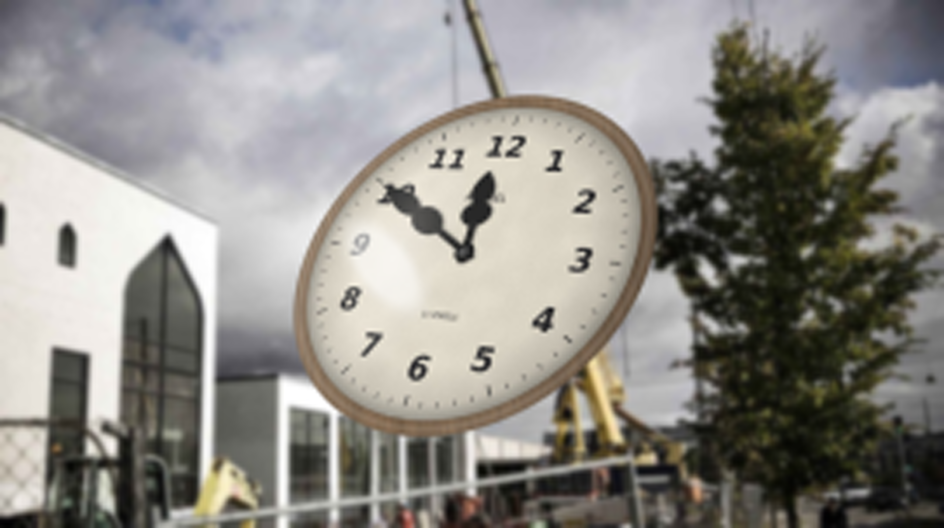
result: 11 h 50 min
